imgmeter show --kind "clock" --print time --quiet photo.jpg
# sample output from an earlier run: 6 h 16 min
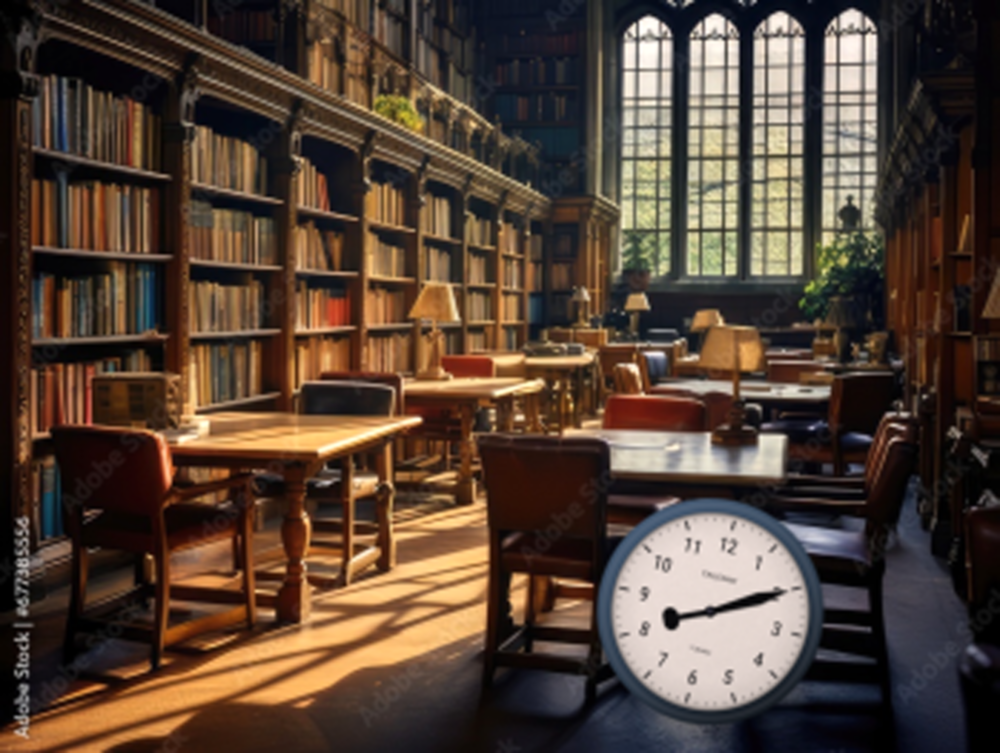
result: 8 h 10 min
